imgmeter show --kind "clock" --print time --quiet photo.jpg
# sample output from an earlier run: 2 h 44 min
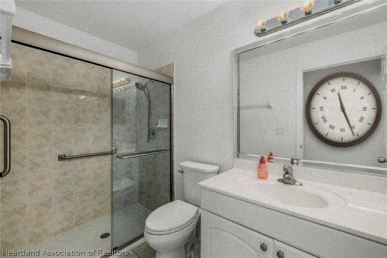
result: 11 h 26 min
